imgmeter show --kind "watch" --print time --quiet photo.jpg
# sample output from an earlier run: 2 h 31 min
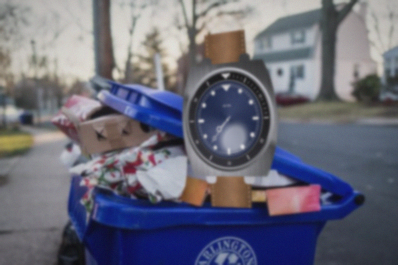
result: 7 h 37 min
